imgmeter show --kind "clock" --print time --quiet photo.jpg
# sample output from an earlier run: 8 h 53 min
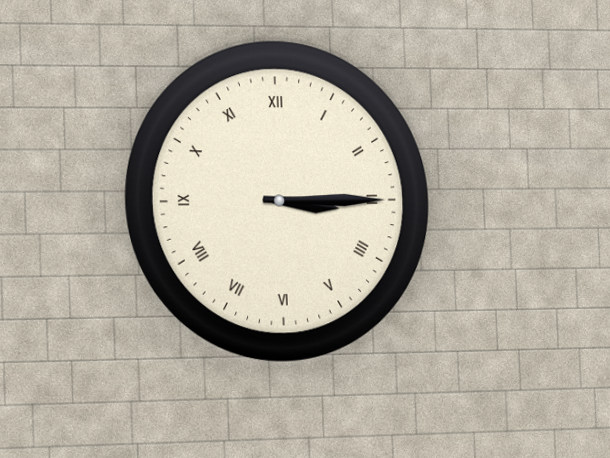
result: 3 h 15 min
